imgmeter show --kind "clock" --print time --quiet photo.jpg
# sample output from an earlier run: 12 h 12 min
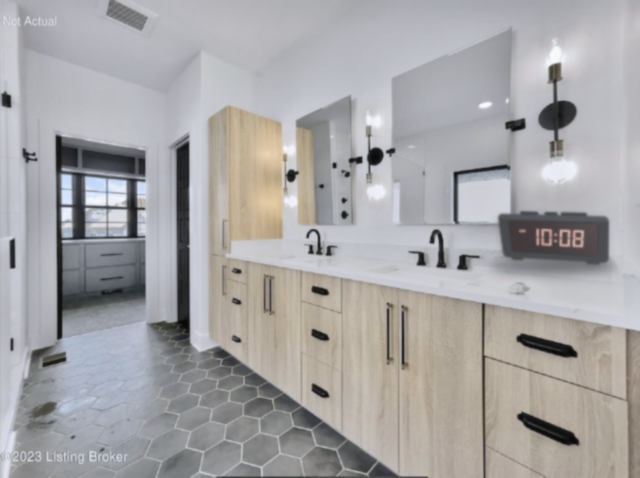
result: 10 h 08 min
